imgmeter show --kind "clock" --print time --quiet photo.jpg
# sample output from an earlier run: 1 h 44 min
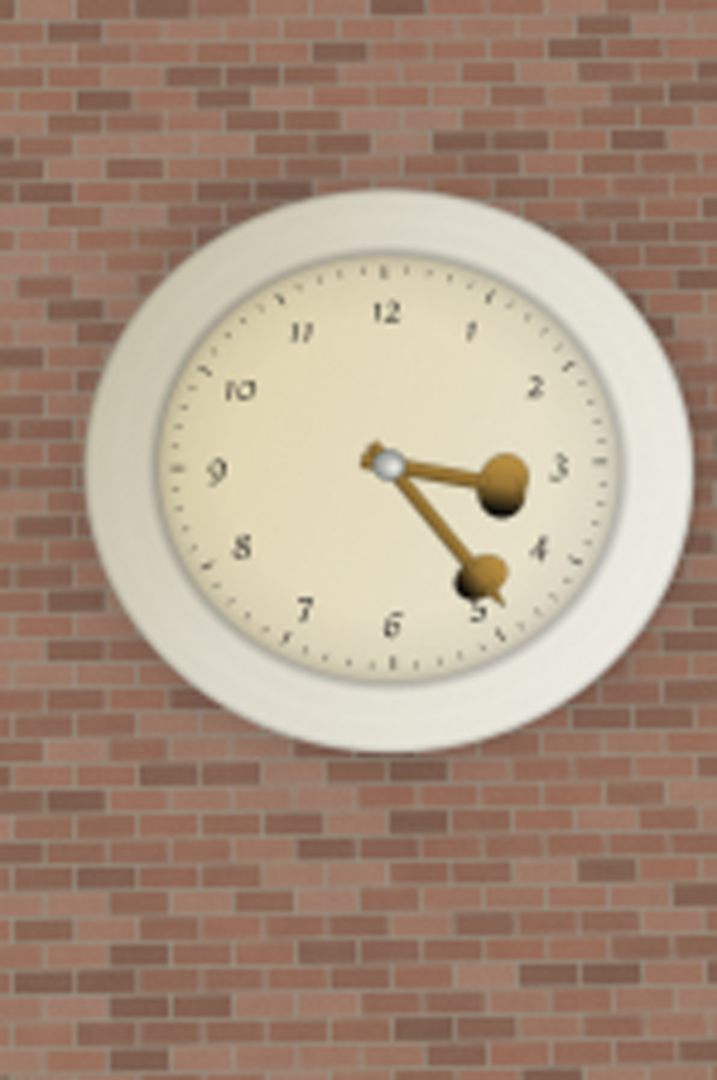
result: 3 h 24 min
